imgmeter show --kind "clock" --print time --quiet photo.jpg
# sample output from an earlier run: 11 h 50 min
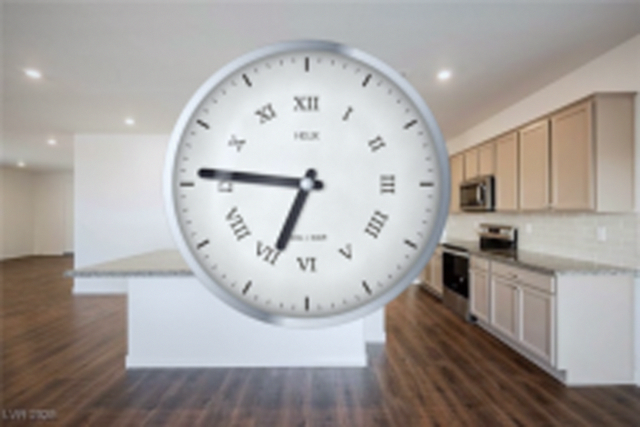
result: 6 h 46 min
